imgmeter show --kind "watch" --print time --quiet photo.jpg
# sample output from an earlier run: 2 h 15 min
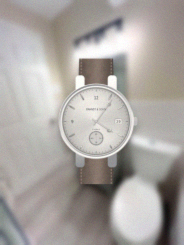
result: 4 h 06 min
